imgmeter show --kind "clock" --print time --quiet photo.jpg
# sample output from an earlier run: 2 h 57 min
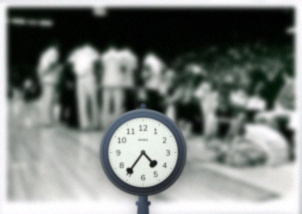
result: 4 h 36 min
